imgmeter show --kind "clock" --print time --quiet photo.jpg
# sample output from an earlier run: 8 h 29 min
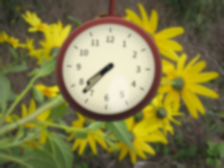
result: 7 h 37 min
